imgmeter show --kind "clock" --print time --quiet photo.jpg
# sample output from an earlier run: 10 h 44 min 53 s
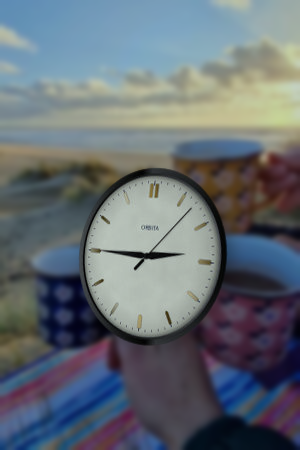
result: 2 h 45 min 07 s
